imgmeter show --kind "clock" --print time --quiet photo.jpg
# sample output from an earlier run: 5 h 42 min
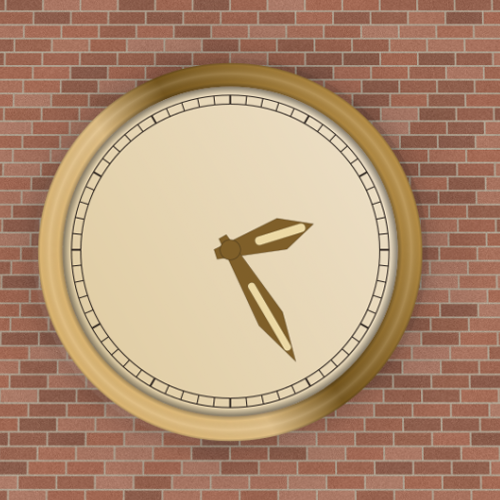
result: 2 h 25 min
